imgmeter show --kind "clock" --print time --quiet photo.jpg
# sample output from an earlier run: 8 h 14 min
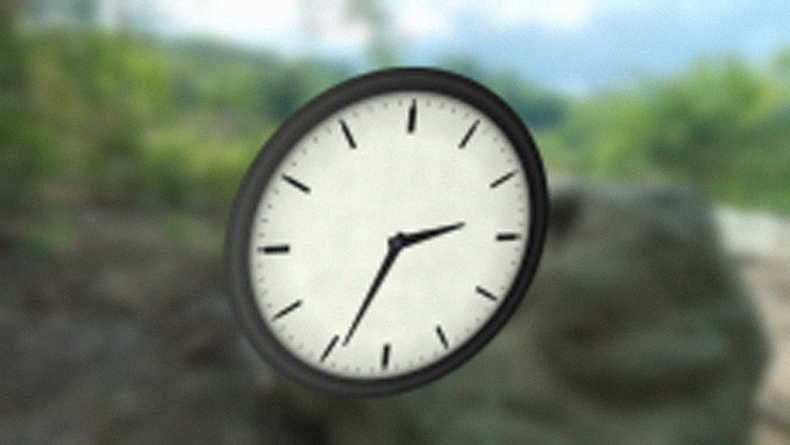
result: 2 h 34 min
